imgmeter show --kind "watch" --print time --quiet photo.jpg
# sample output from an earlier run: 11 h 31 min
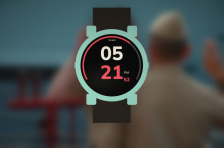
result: 5 h 21 min
